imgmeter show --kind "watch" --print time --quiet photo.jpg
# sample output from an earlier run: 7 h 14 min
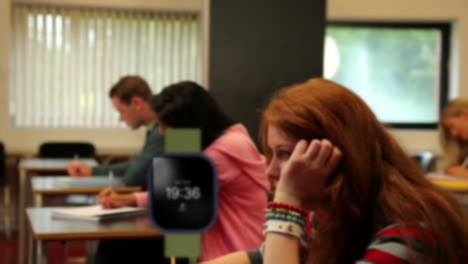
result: 19 h 36 min
